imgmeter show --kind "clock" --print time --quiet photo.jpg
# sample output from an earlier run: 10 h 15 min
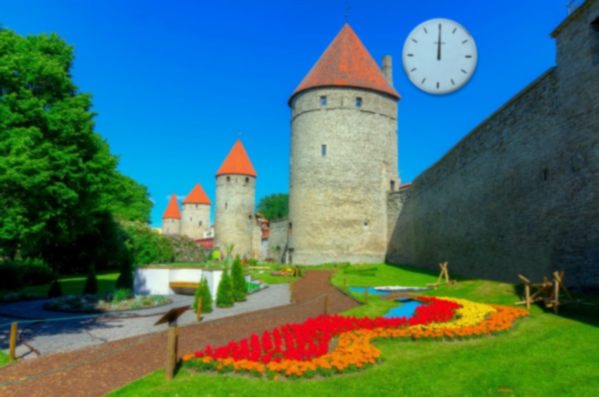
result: 12 h 00 min
